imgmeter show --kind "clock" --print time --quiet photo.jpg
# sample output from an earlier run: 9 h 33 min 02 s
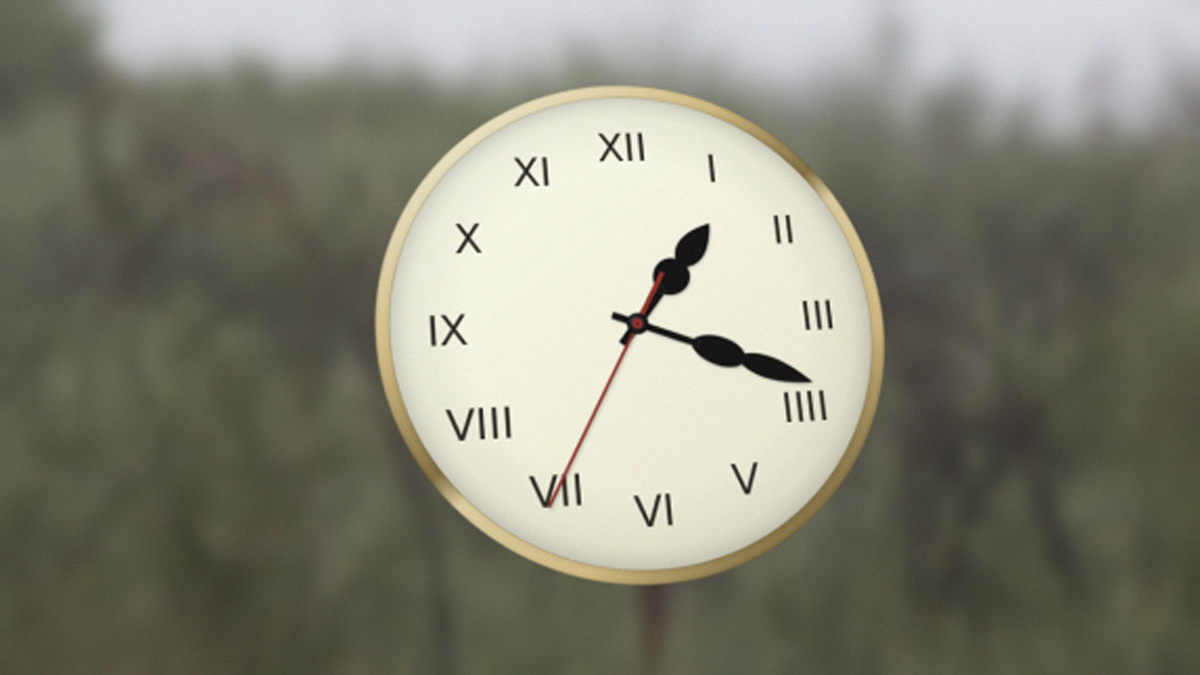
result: 1 h 18 min 35 s
